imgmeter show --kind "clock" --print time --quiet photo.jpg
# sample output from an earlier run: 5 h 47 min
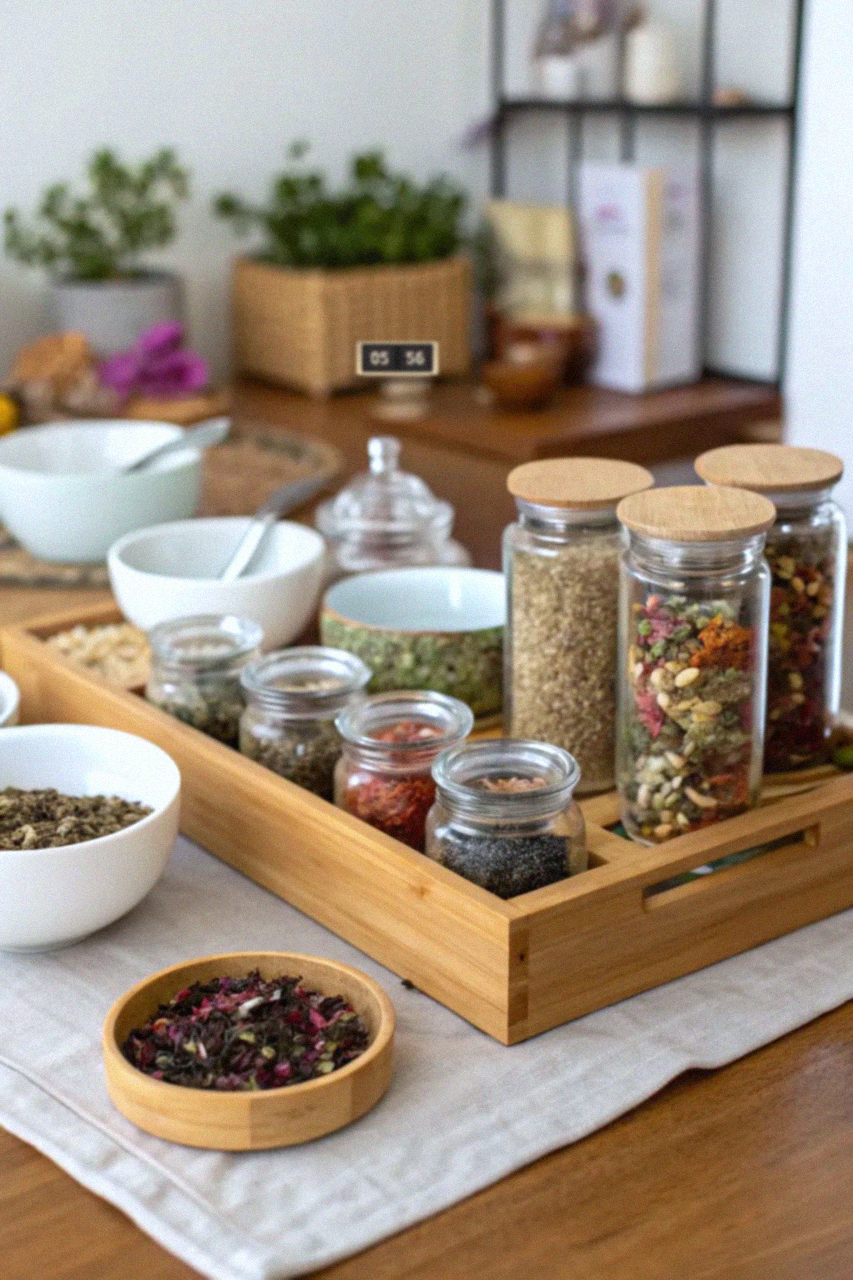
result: 5 h 56 min
